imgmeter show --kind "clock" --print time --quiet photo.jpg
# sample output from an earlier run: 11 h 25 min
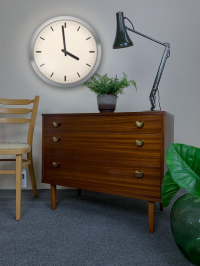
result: 3 h 59 min
